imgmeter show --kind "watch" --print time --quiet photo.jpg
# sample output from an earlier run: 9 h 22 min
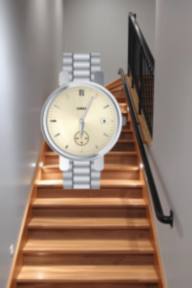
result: 6 h 04 min
